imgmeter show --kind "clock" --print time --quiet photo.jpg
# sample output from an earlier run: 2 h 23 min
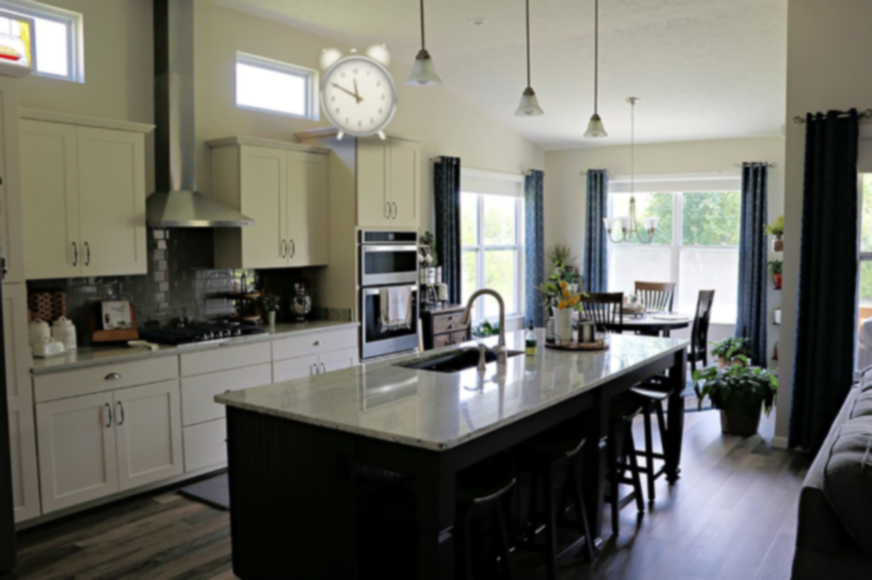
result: 11 h 50 min
